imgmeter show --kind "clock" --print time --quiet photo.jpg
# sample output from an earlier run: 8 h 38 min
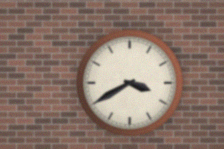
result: 3 h 40 min
